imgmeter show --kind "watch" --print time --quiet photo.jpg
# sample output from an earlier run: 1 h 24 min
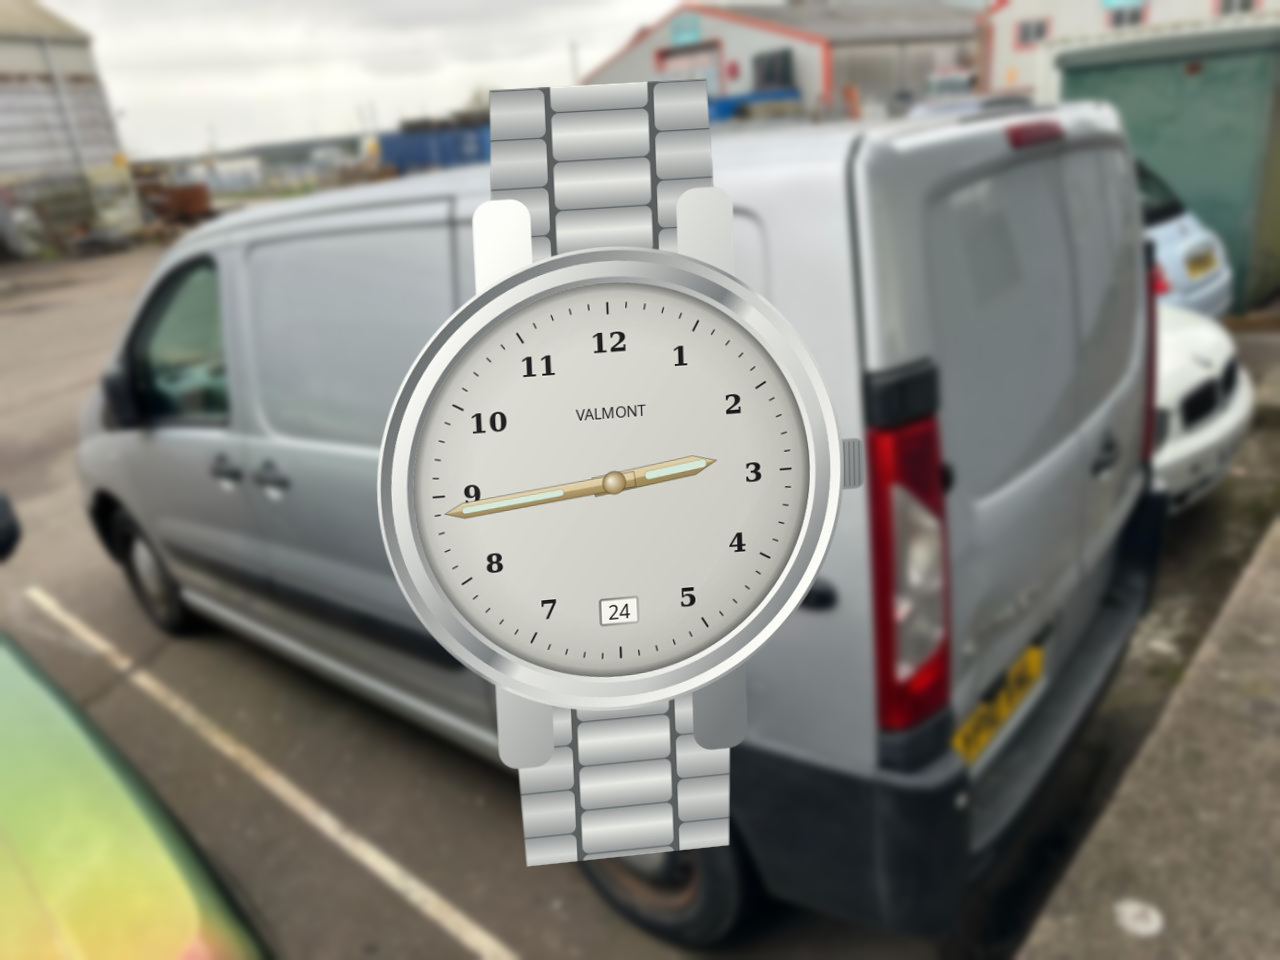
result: 2 h 44 min
